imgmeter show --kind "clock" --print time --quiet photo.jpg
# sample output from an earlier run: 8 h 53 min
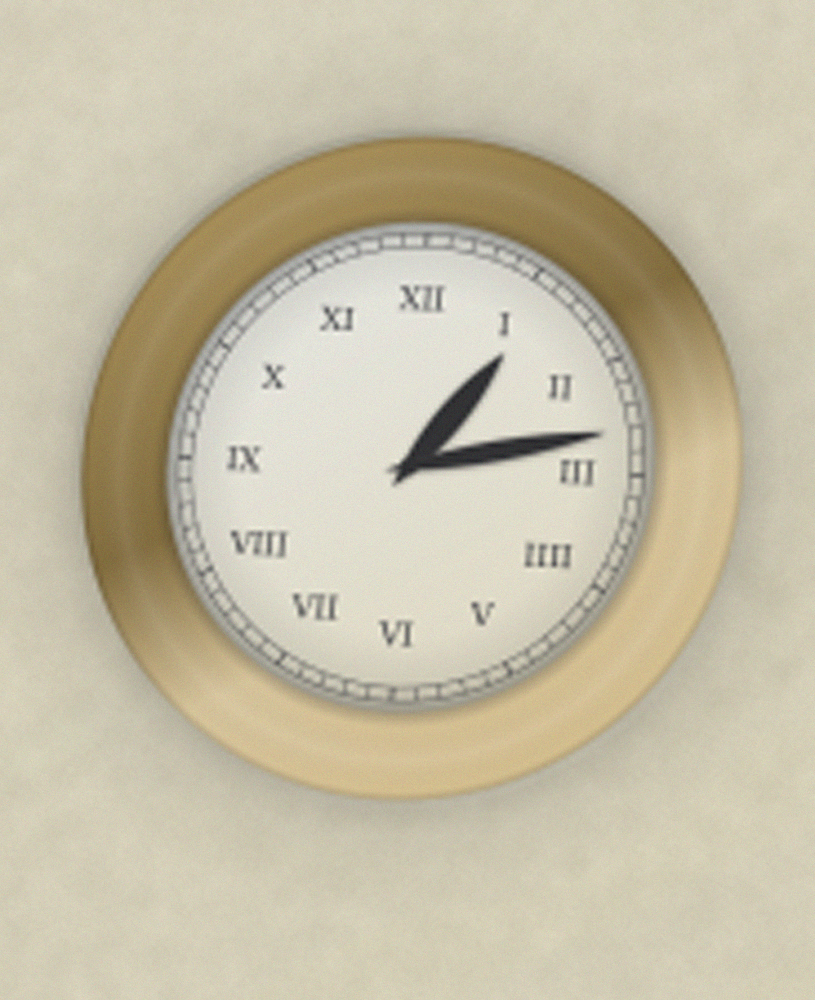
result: 1 h 13 min
